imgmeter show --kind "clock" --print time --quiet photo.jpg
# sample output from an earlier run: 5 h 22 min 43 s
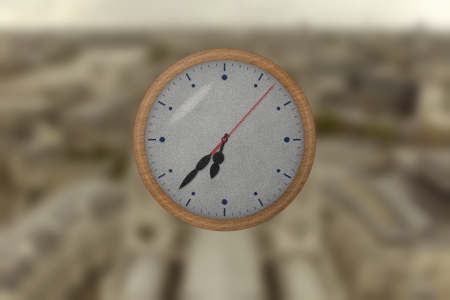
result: 6 h 37 min 07 s
